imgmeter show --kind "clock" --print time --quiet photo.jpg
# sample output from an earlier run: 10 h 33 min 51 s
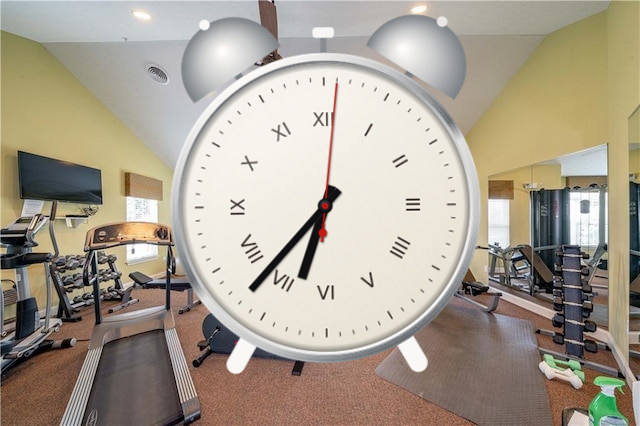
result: 6 h 37 min 01 s
